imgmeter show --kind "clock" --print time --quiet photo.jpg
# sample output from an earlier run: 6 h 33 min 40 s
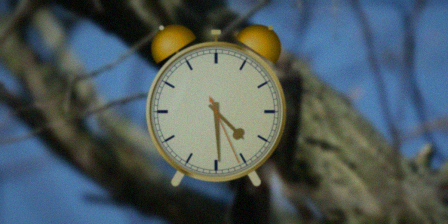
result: 4 h 29 min 26 s
